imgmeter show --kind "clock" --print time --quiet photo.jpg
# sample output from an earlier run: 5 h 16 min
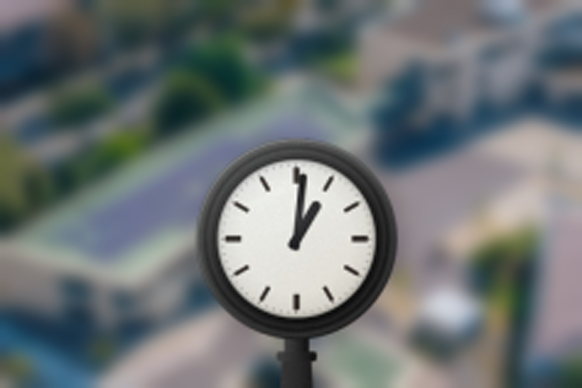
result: 1 h 01 min
